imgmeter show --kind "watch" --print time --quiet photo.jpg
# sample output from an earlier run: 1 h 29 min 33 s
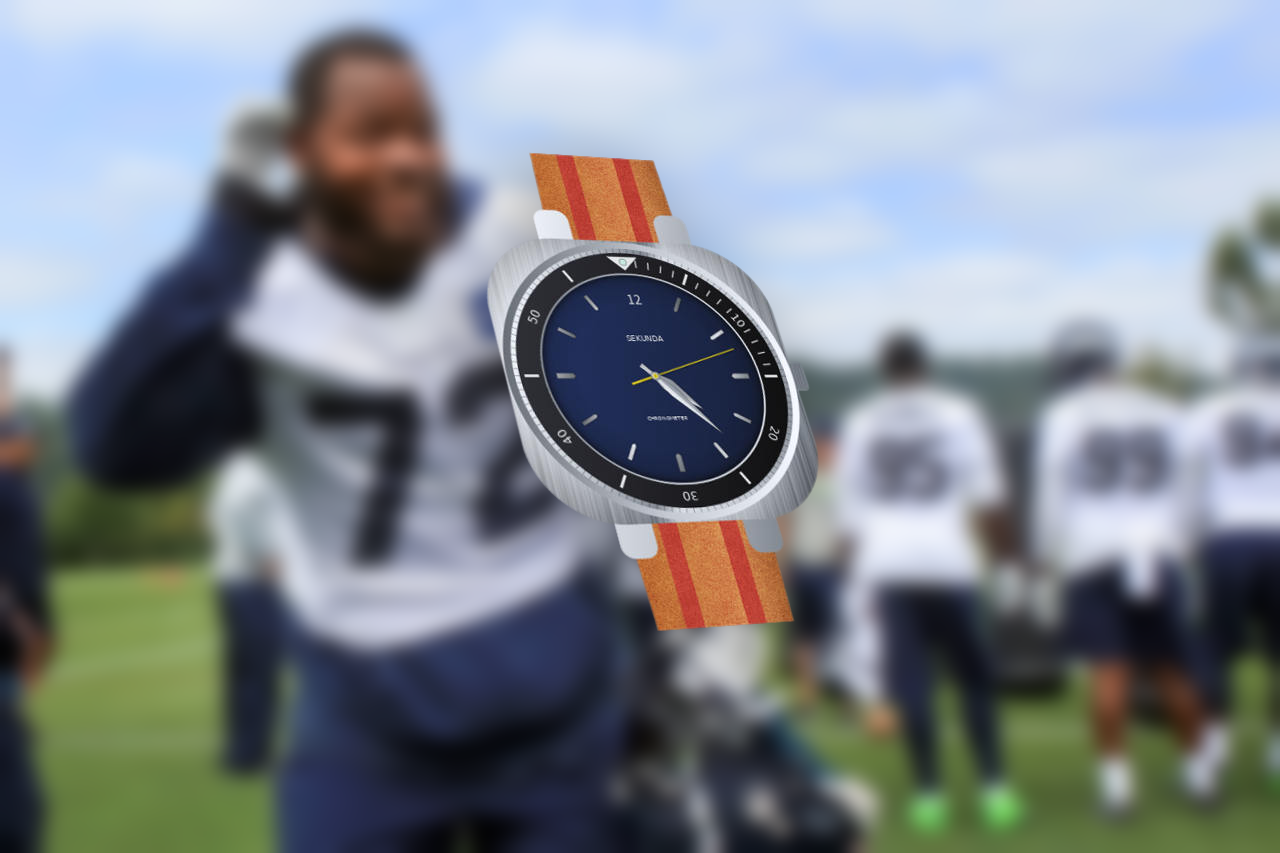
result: 4 h 23 min 12 s
